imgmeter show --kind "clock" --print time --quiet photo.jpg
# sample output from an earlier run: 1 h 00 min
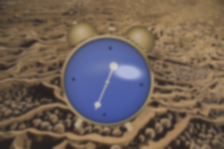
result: 12 h 33 min
